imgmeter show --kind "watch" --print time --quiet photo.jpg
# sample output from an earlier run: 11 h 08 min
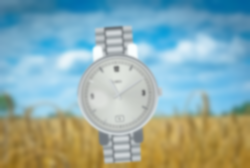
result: 11 h 10 min
